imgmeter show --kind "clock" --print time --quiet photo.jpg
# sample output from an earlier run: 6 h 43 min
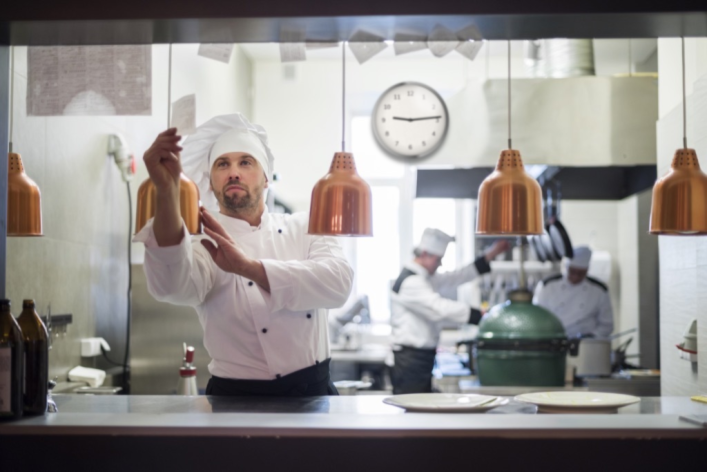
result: 9 h 14 min
